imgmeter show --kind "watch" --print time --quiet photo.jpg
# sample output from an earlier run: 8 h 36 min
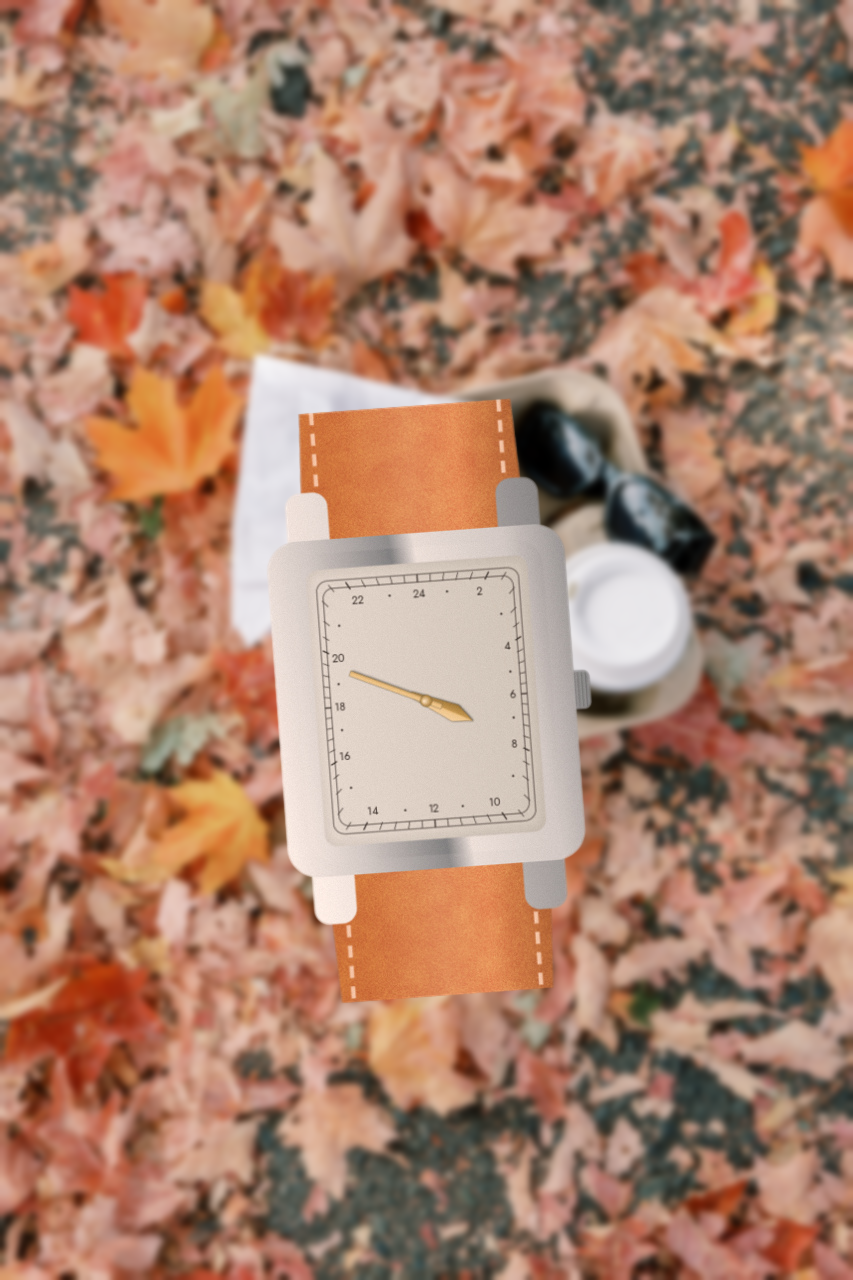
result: 7 h 49 min
